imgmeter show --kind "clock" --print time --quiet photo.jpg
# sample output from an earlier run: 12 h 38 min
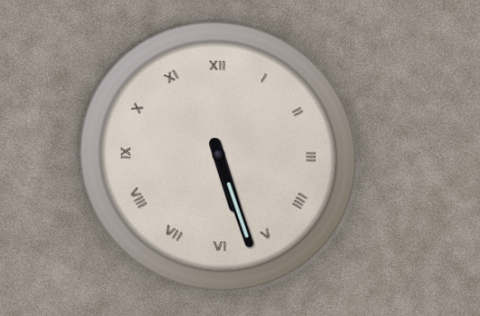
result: 5 h 27 min
